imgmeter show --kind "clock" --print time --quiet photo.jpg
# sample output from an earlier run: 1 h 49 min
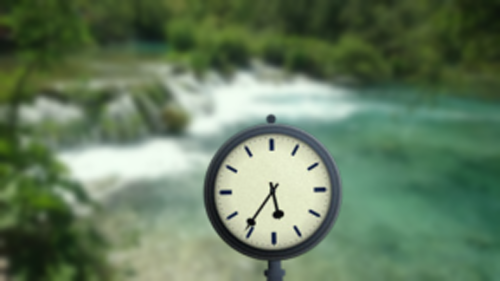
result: 5 h 36 min
